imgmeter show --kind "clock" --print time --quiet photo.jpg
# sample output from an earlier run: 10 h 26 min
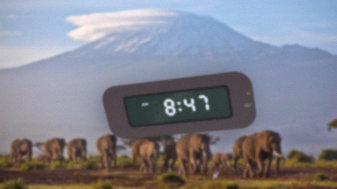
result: 8 h 47 min
